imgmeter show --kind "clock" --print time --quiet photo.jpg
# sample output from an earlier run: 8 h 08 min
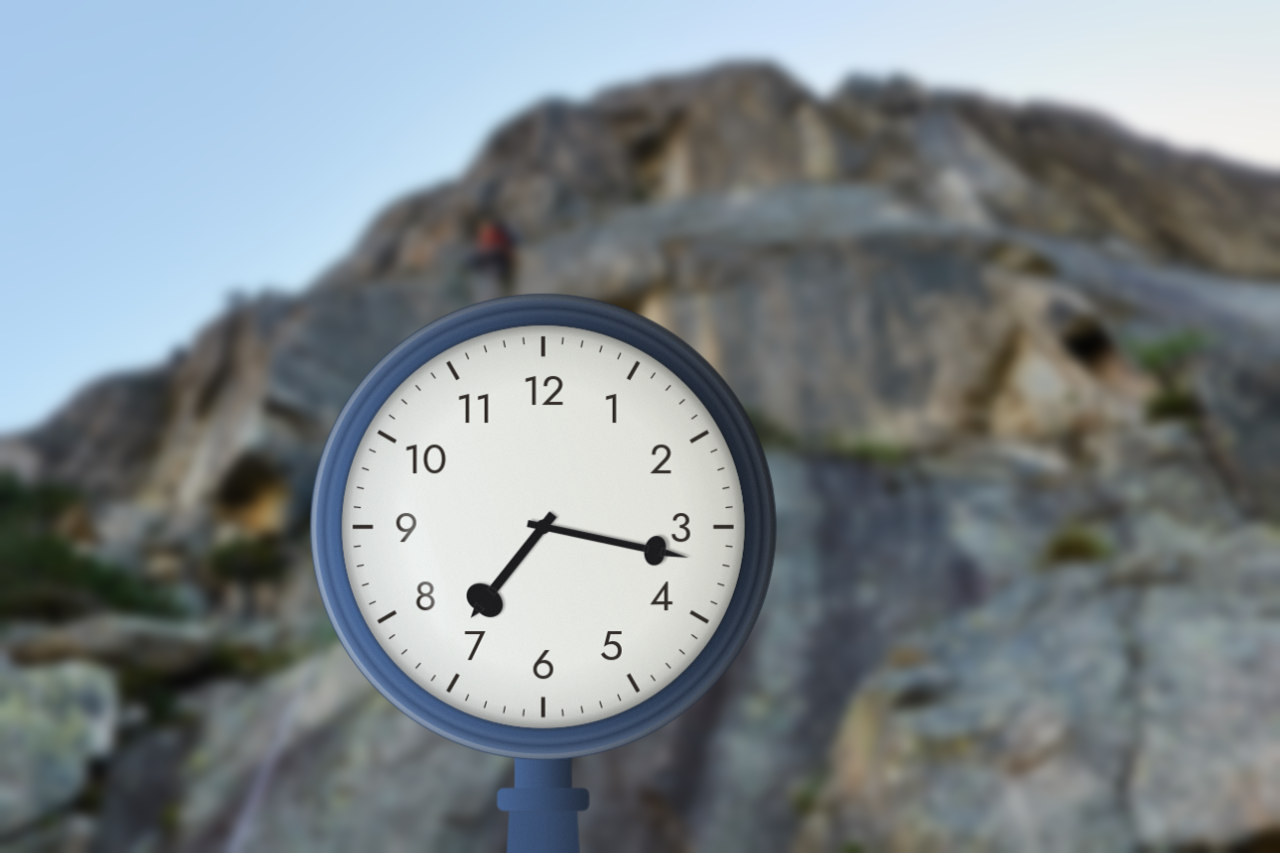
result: 7 h 17 min
